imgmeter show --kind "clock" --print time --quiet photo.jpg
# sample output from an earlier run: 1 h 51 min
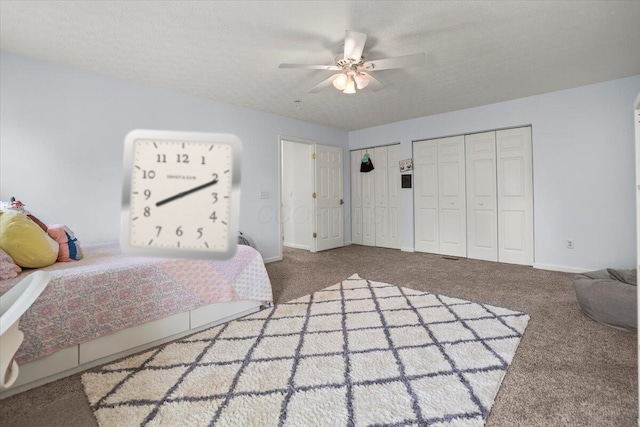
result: 8 h 11 min
